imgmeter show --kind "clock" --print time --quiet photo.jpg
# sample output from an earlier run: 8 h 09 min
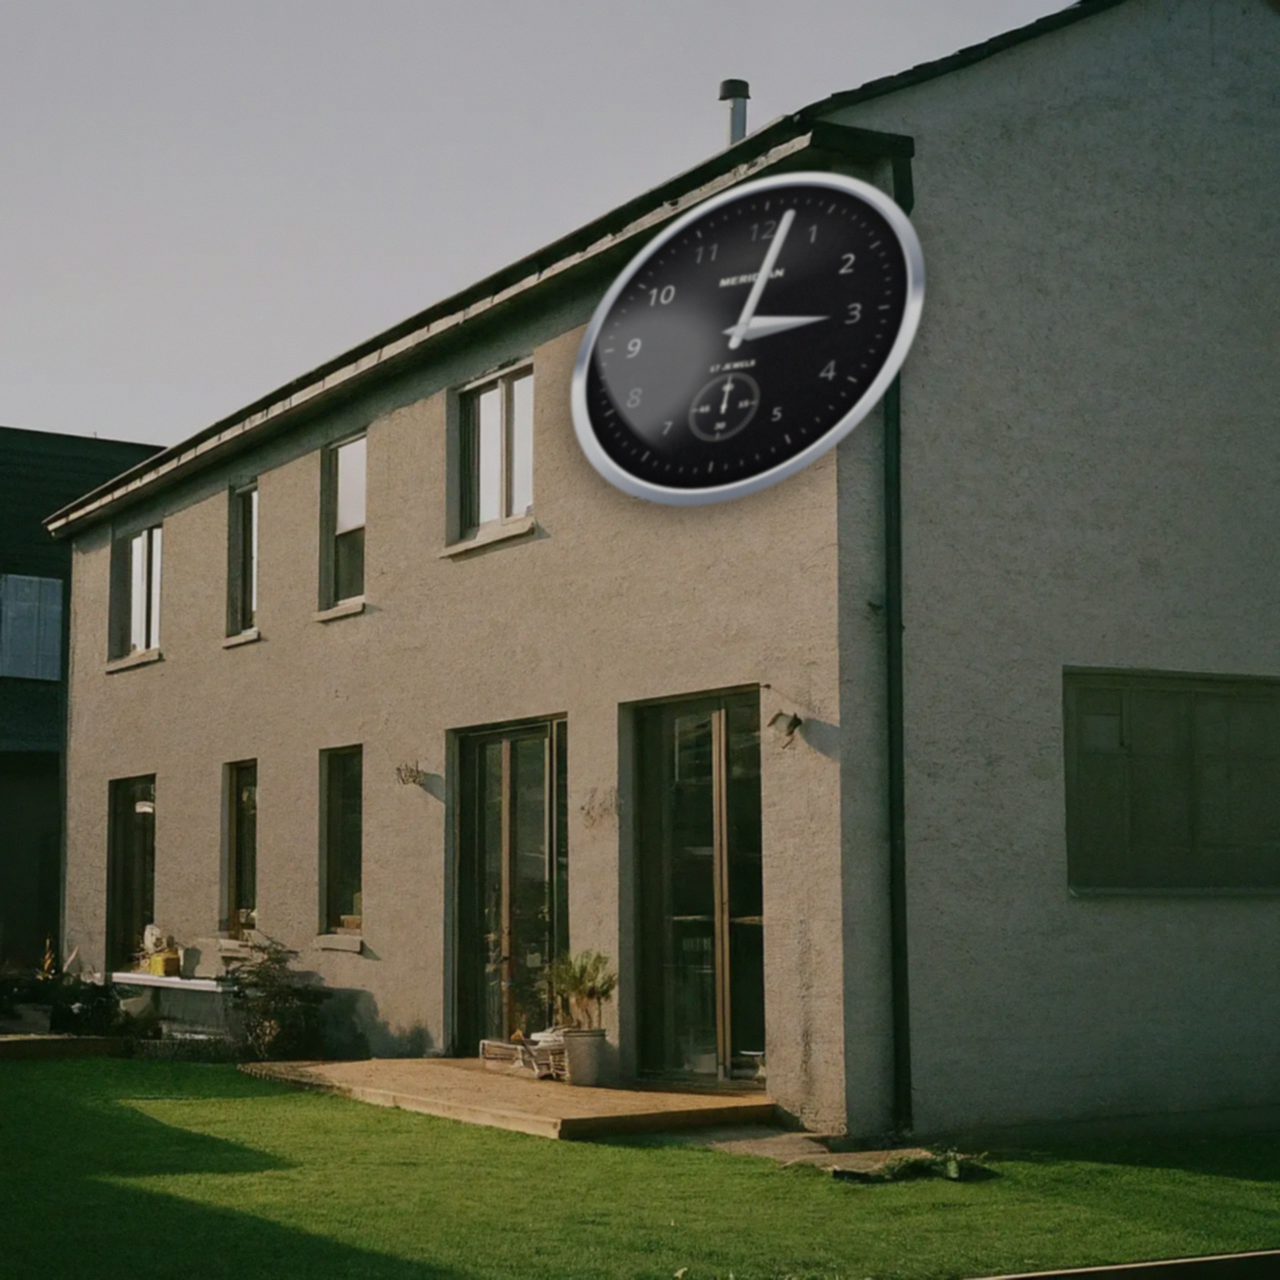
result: 3 h 02 min
